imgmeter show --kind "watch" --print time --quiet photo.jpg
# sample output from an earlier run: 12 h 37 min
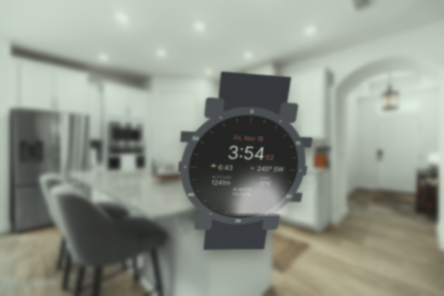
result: 3 h 54 min
